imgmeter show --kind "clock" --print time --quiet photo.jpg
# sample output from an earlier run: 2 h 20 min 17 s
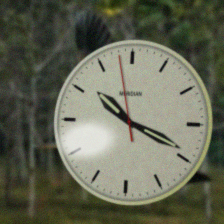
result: 10 h 18 min 58 s
